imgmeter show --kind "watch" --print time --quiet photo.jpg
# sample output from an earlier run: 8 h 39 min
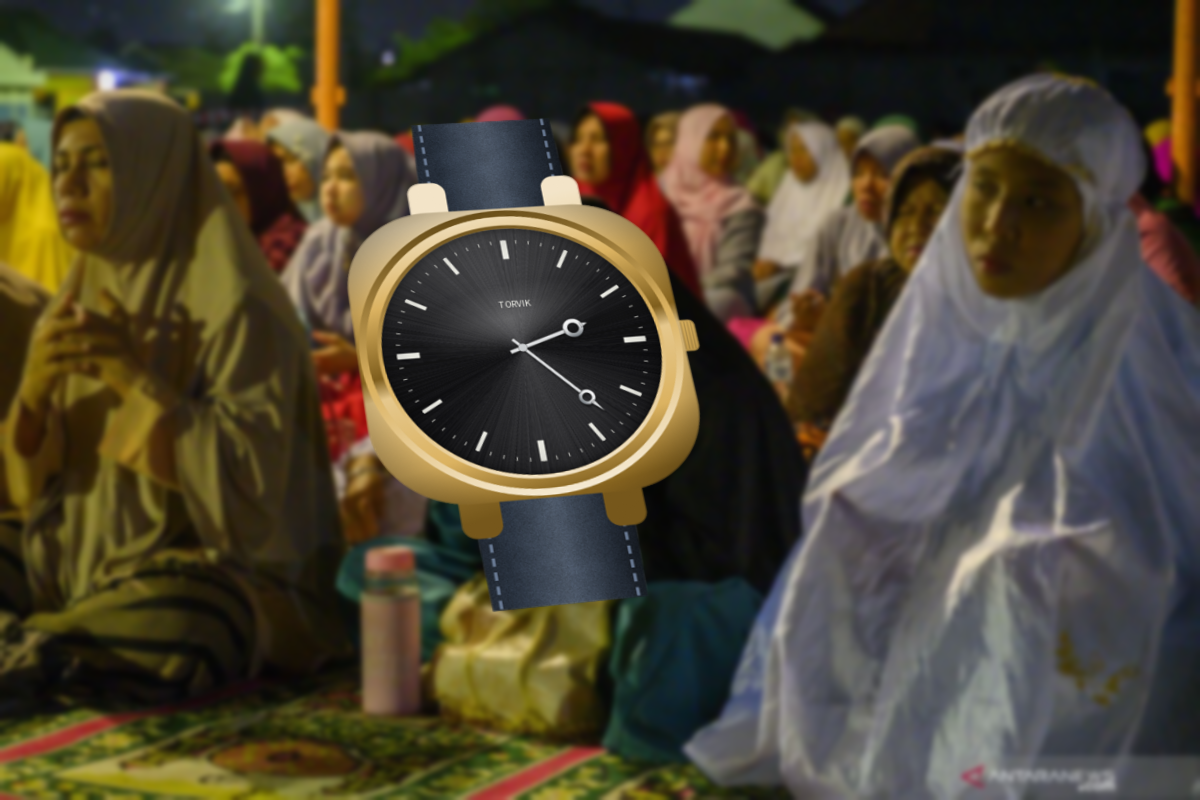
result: 2 h 23 min
